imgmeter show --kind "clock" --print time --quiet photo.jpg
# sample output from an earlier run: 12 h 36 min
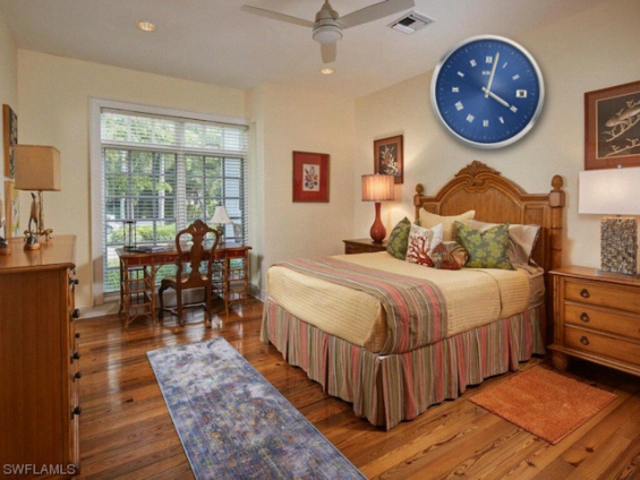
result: 4 h 02 min
